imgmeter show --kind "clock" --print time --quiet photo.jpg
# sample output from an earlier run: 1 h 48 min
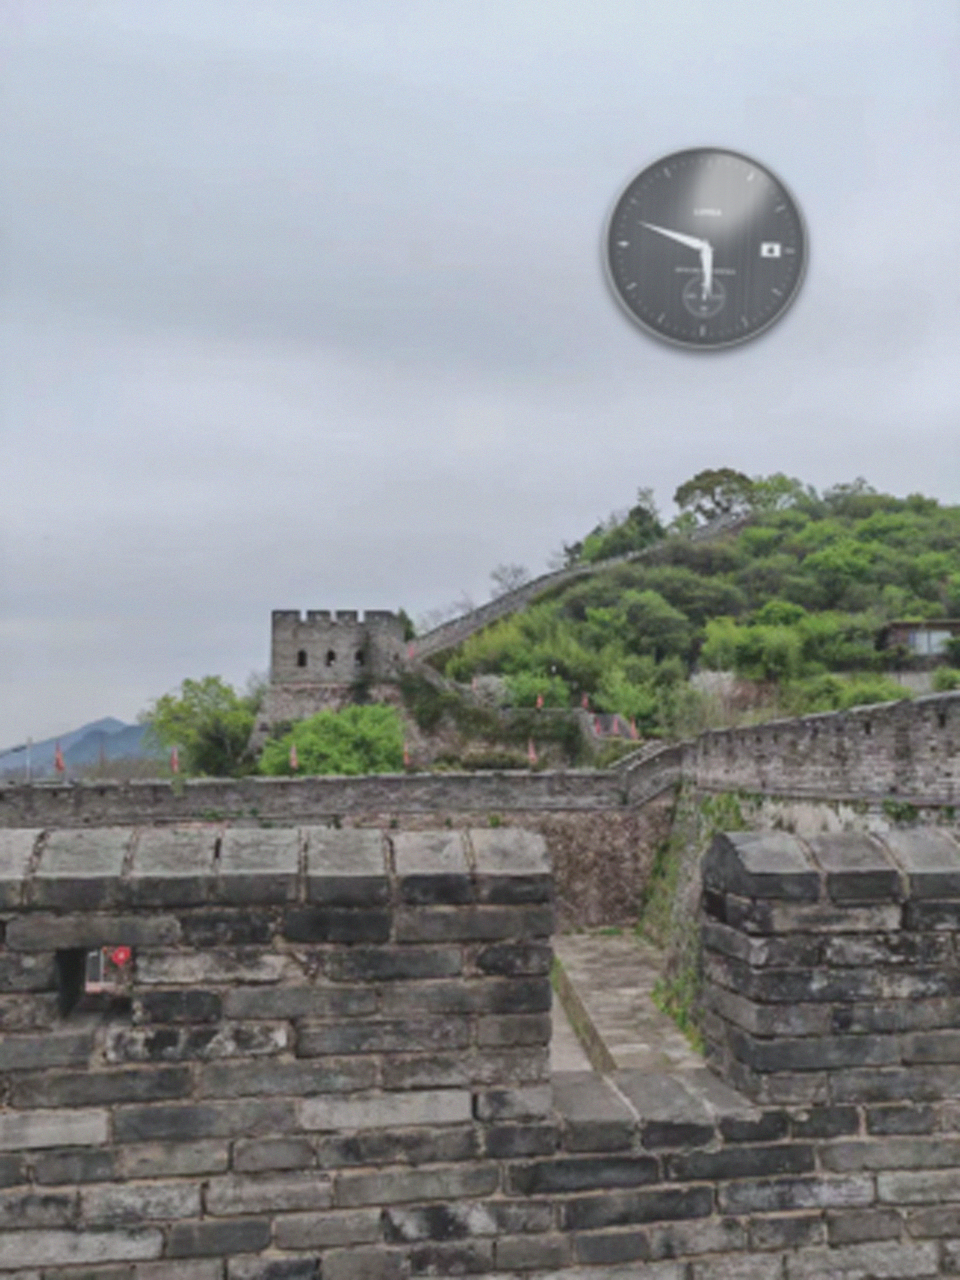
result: 5 h 48 min
